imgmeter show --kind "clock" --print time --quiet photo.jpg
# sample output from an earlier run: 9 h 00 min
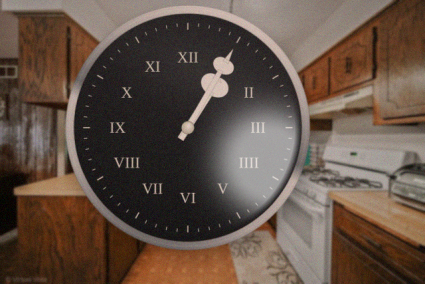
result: 1 h 05 min
